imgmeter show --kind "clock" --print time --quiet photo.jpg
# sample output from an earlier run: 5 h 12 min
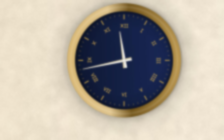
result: 11 h 43 min
